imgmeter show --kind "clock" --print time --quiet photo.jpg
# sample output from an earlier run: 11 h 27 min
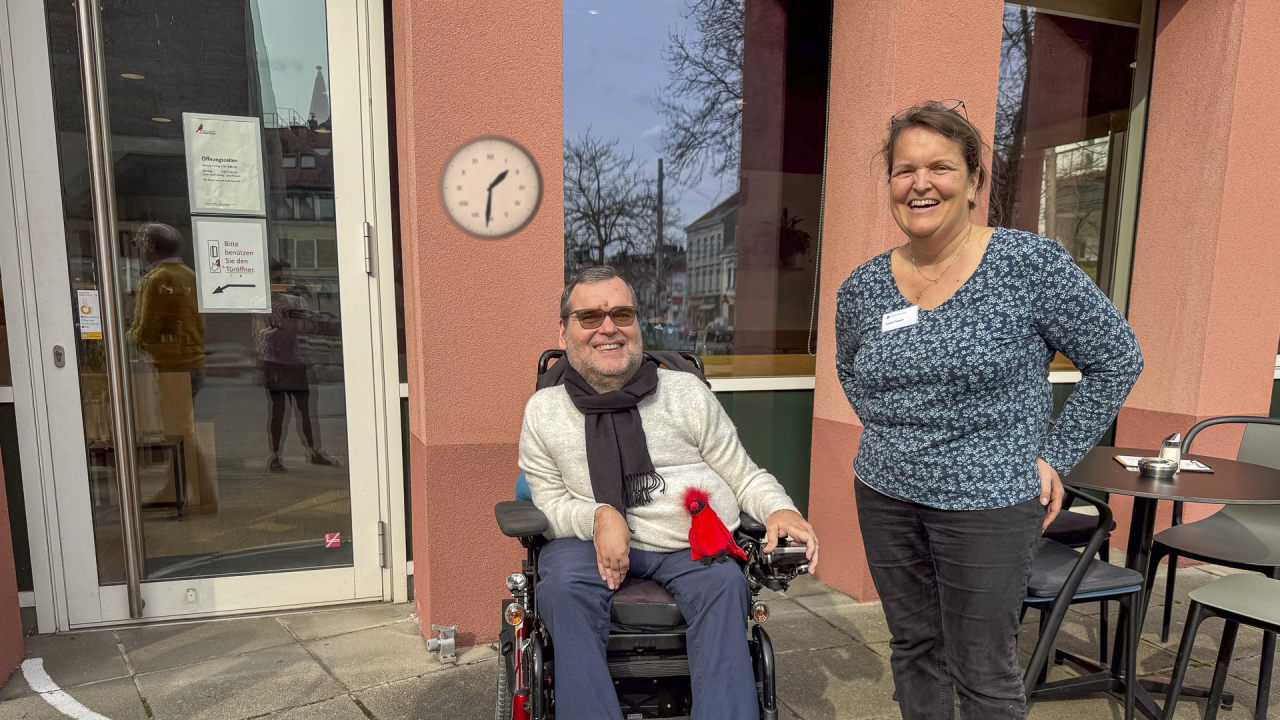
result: 1 h 31 min
